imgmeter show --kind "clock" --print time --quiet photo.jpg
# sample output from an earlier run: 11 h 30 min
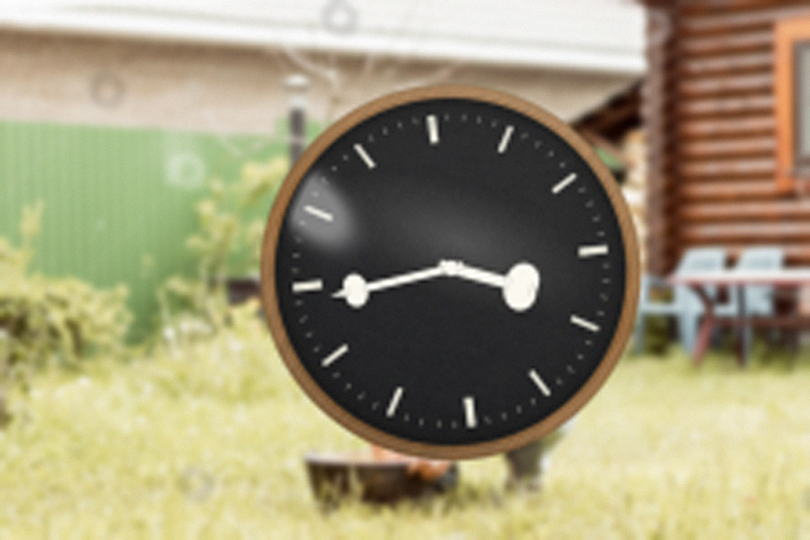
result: 3 h 44 min
